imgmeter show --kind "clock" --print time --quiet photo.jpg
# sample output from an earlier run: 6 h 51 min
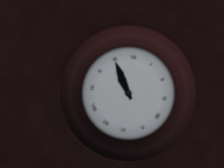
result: 10 h 55 min
